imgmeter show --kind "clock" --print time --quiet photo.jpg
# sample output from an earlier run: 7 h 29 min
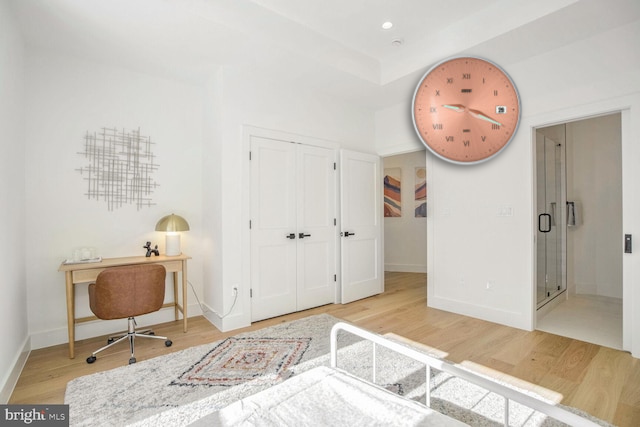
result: 9 h 19 min
